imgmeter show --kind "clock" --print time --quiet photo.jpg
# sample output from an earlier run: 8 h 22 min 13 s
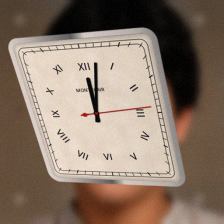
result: 12 h 02 min 14 s
